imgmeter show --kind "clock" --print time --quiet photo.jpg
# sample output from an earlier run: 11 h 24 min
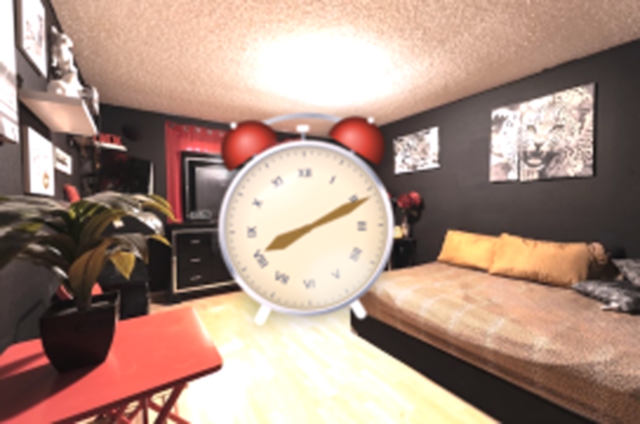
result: 8 h 11 min
